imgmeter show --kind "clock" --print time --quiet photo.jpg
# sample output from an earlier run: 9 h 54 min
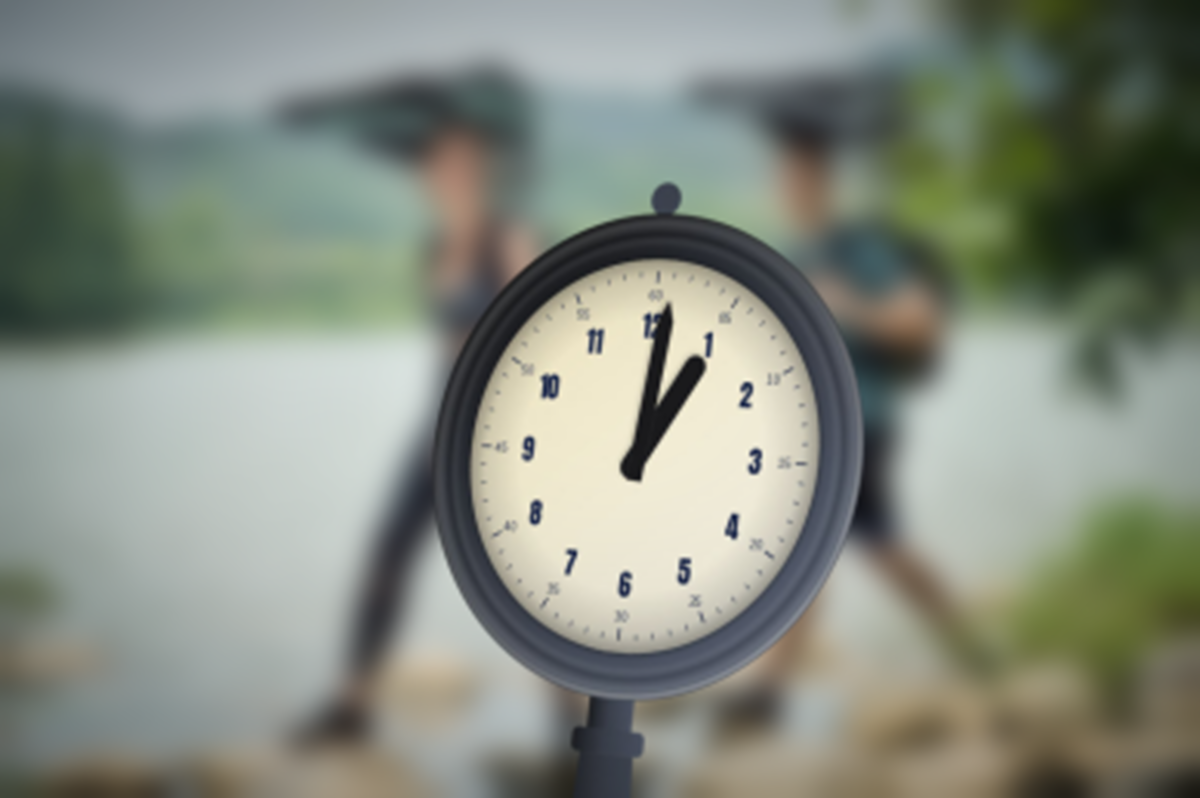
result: 1 h 01 min
